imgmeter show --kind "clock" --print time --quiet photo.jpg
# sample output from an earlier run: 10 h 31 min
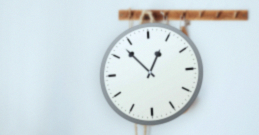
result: 12 h 53 min
